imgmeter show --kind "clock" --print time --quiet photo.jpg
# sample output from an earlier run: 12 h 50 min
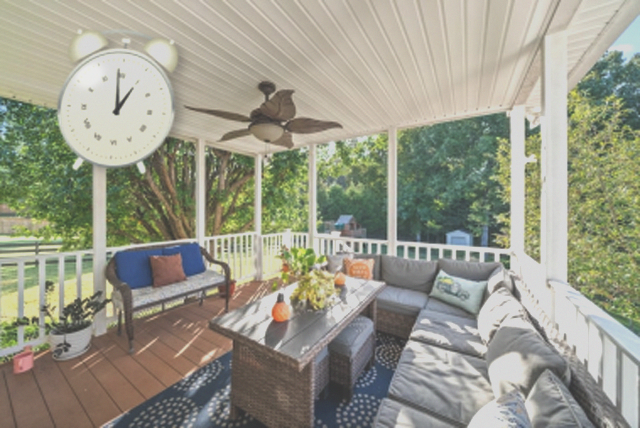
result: 12 h 59 min
